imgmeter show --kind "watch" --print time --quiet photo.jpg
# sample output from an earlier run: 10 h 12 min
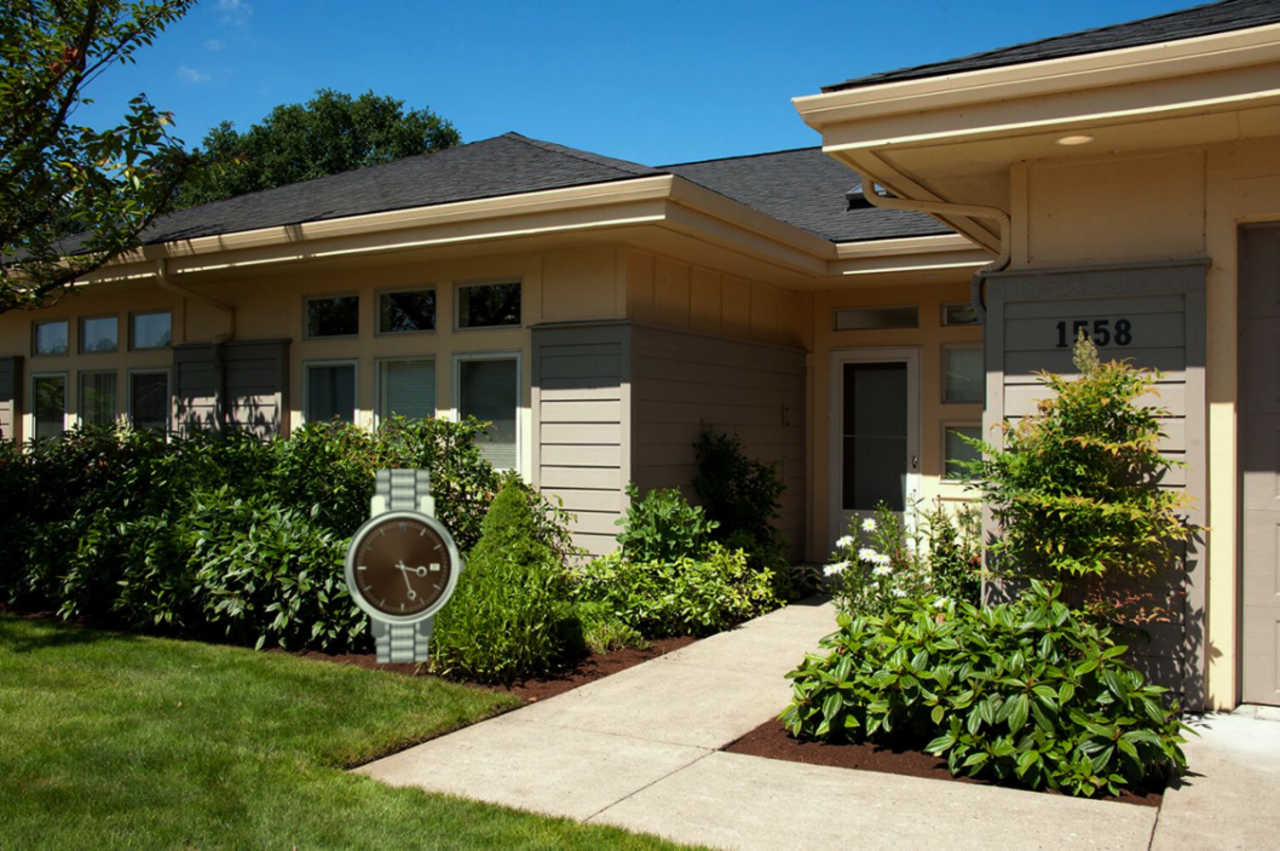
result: 3 h 27 min
